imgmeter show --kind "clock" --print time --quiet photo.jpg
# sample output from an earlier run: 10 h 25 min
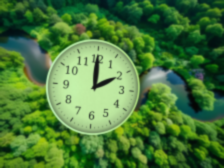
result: 2 h 00 min
